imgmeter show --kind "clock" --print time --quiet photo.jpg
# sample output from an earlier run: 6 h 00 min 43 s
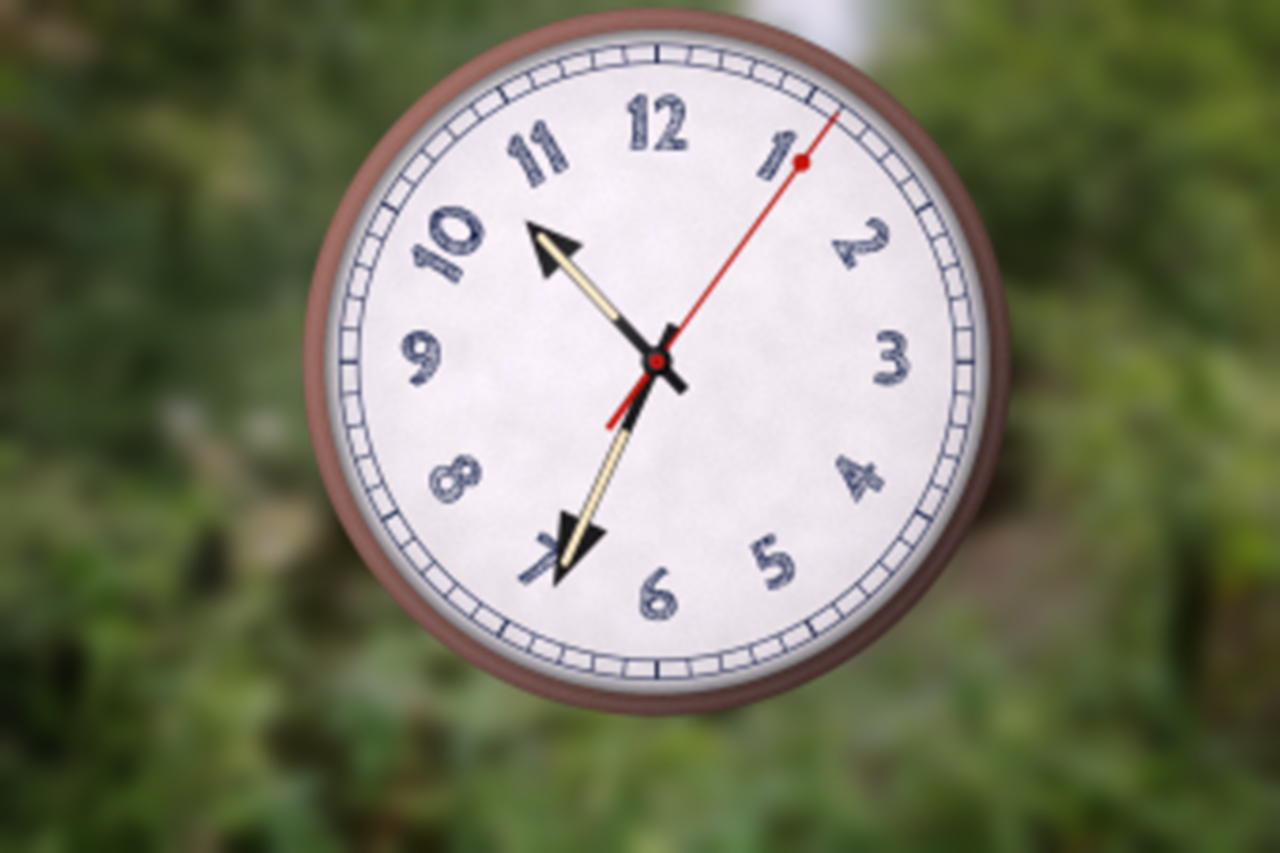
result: 10 h 34 min 06 s
